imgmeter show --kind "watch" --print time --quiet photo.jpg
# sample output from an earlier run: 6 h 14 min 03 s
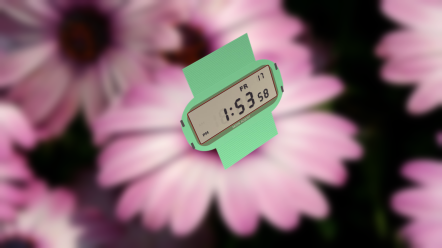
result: 1 h 53 min 58 s
